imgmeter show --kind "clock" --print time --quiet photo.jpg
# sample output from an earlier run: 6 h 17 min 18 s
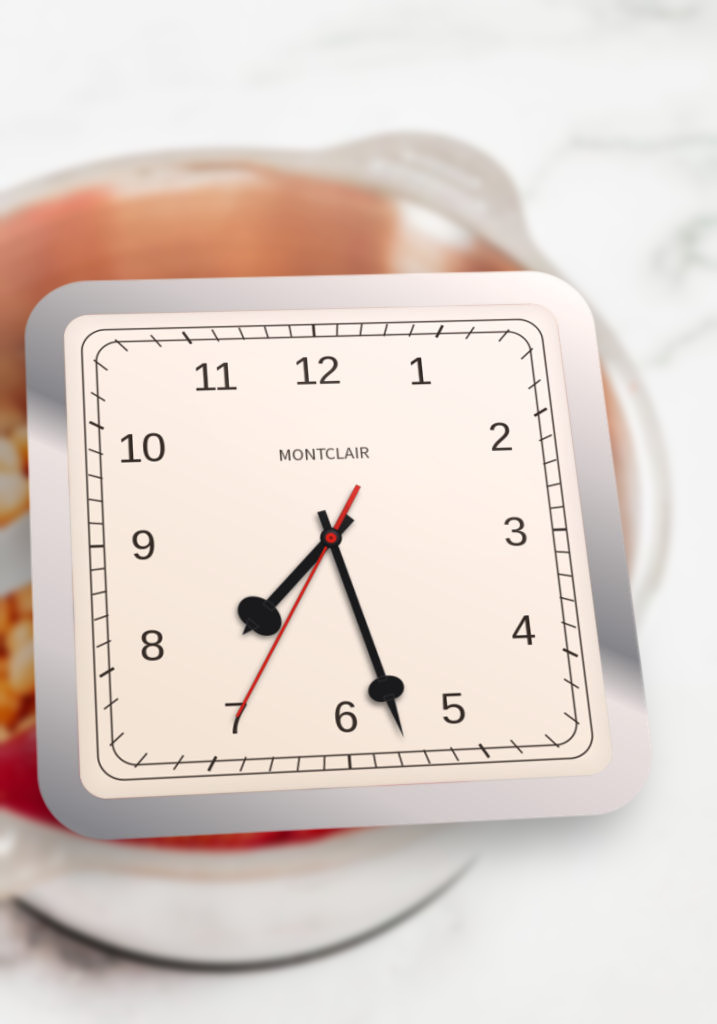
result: 7 h 27 min 35 s
